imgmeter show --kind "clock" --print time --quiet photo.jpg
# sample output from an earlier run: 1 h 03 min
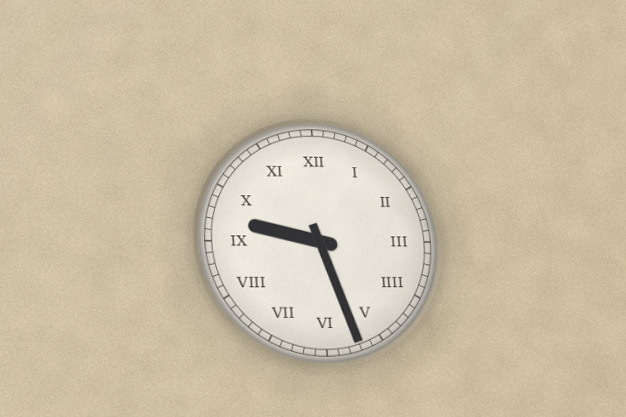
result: 9 h 27 min
